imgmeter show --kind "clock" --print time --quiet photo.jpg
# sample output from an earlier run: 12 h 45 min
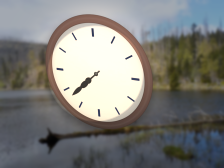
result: 7 h 38 min
